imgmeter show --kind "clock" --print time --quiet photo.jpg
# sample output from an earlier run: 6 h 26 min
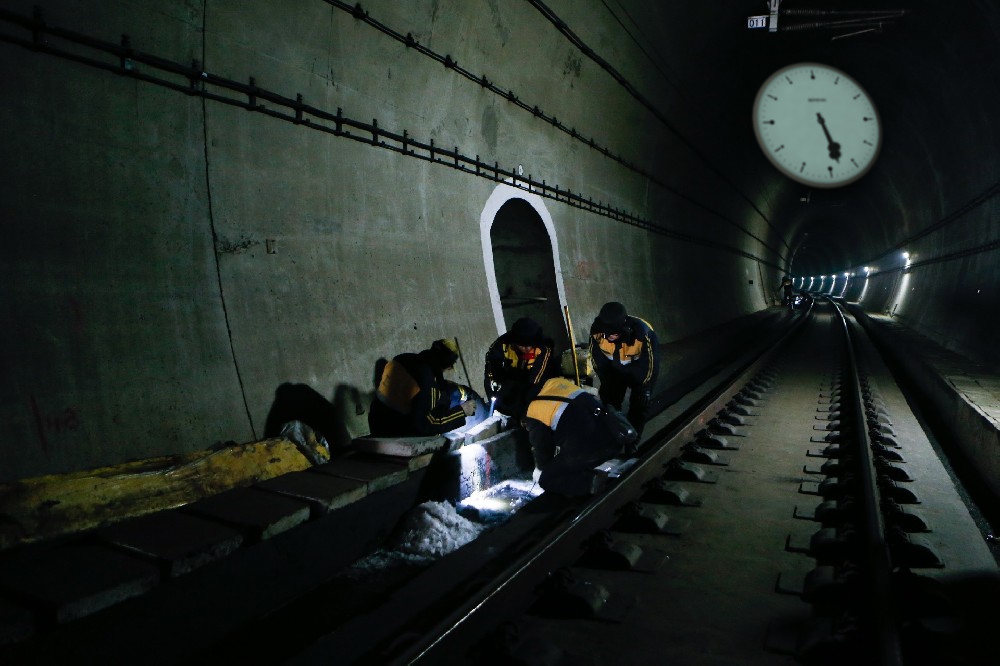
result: 5 h 28 min
